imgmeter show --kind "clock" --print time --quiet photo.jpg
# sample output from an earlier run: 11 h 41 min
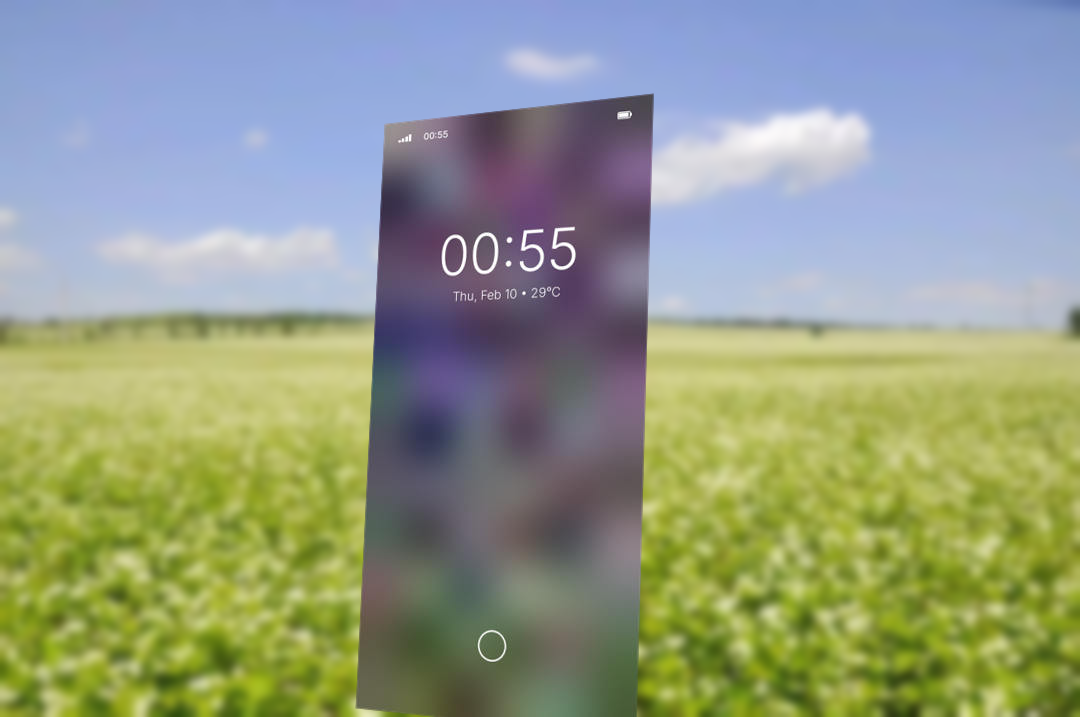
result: 0 h 55 min
